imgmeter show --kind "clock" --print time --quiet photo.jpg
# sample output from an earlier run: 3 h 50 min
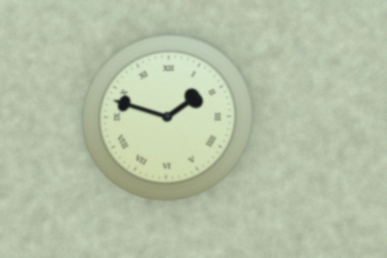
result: 1 h 48 min
